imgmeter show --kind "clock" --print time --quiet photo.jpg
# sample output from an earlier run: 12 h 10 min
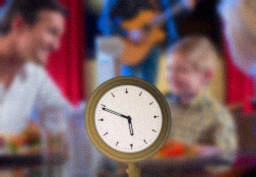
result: 5 h 49 min
